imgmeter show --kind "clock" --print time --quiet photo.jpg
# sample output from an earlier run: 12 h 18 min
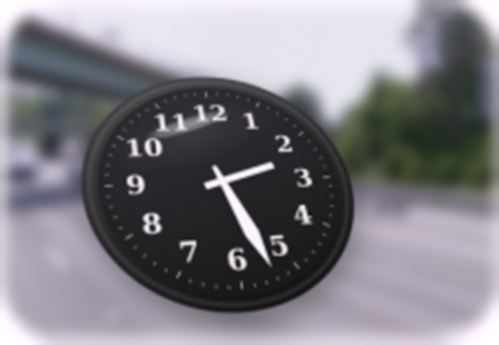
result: 2 h 27 min
